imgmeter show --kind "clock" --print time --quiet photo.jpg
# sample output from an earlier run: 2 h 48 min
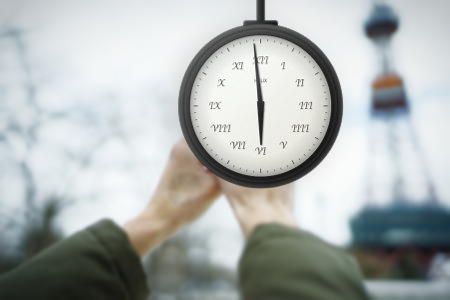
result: 5 h 59 min
